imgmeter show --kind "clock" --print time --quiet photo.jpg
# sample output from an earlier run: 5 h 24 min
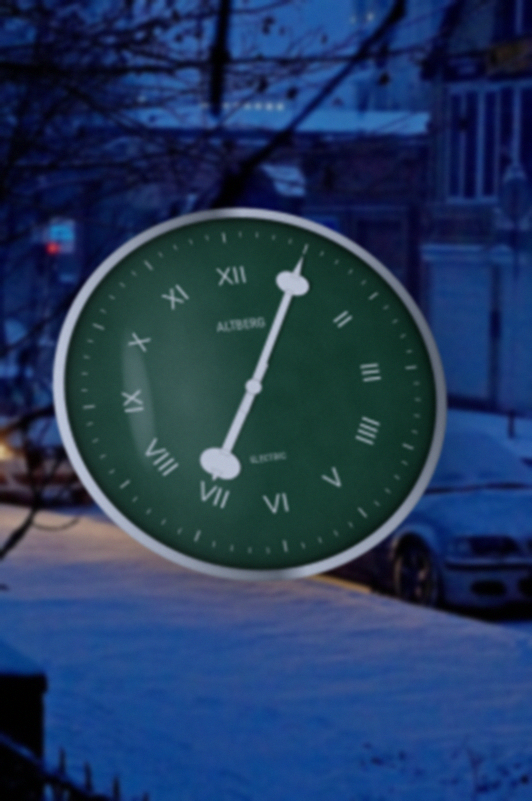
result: 7 h 05 min
